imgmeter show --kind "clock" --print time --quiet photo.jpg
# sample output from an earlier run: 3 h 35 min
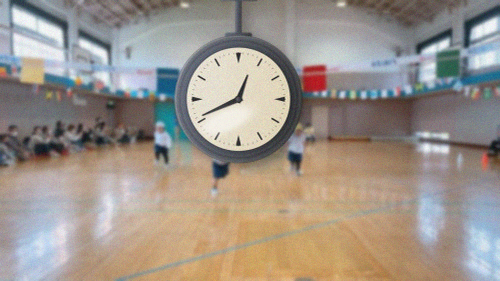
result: 12 h 41 min
